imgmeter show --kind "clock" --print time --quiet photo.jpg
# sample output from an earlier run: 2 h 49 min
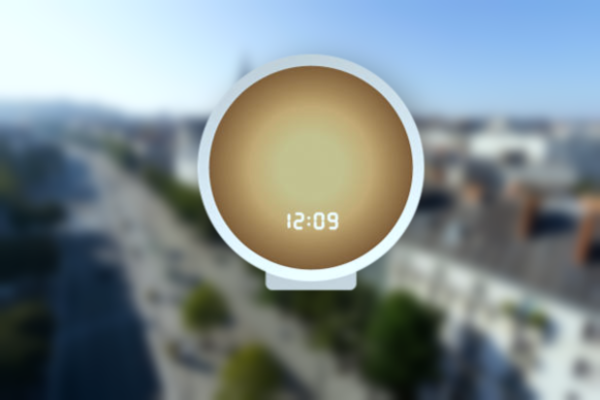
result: 12 h 09 min
